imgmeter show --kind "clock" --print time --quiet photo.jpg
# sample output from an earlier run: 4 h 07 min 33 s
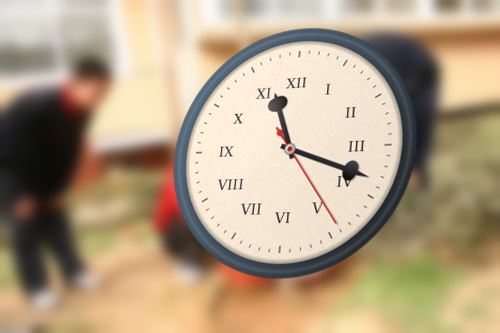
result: 11 h 18 min 24 s
